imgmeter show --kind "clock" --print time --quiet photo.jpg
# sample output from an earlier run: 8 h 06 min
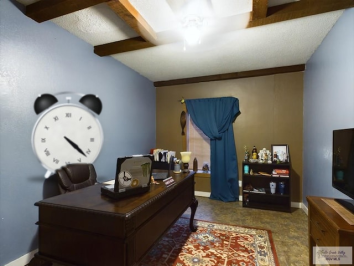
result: 4 h 22 min
